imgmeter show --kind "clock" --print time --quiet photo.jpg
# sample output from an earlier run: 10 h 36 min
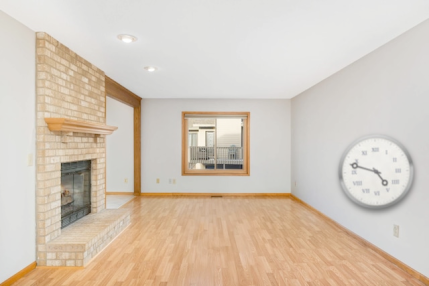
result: 4 h 48 min
